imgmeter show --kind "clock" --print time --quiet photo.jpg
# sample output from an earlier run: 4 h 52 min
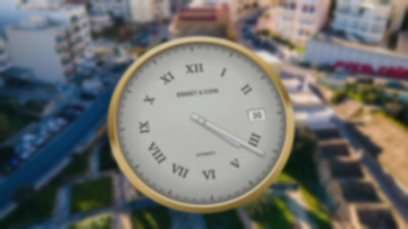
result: 4 h 21 min
